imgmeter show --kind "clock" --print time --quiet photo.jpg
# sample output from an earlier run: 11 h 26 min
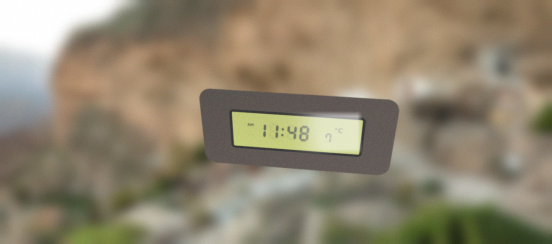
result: 11 h 48 min
